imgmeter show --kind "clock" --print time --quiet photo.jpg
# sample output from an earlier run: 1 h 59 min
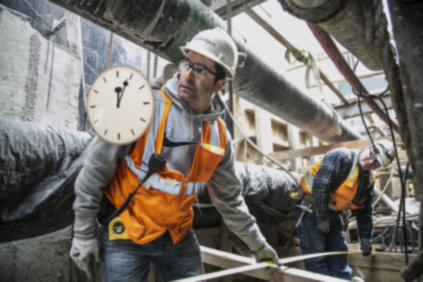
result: 12 h 04 min
